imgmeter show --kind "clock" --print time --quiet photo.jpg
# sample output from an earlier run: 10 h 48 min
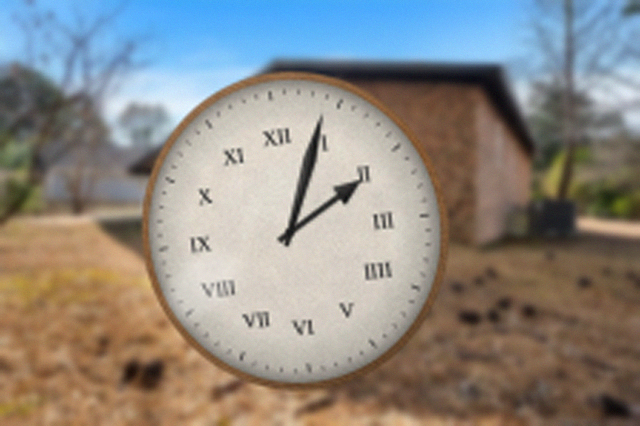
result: 2 h 04 min
